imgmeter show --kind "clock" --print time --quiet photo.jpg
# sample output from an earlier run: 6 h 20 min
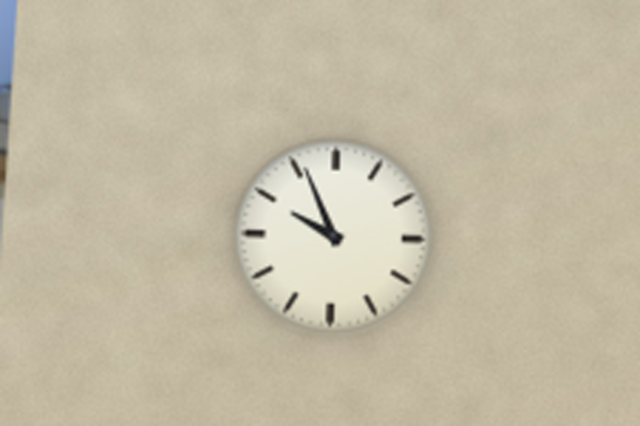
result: 9 h 56 min
